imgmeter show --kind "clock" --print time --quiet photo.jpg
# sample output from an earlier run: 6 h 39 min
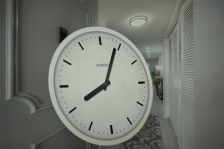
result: 8 h 04 min
